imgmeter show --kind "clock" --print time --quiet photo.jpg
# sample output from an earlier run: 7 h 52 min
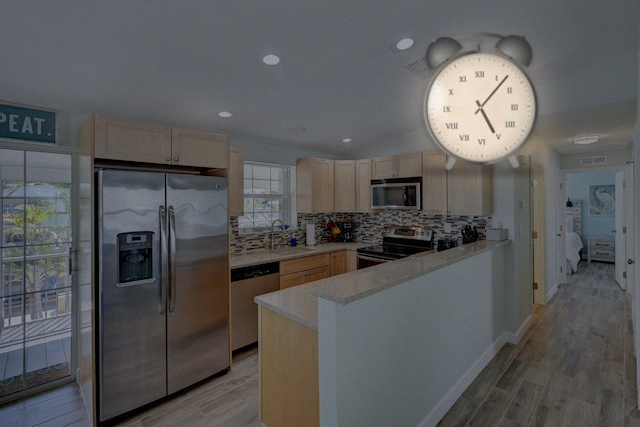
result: 5 h 07 min
